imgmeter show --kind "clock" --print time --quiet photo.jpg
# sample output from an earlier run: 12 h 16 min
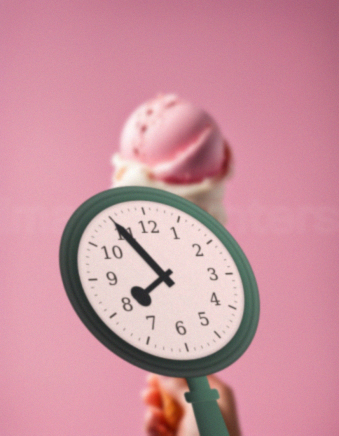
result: 7 h 55 min
